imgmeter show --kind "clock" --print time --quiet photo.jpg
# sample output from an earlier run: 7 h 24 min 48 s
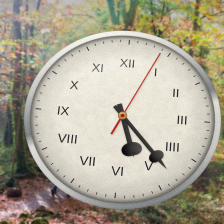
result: 5 h 23 min 04 s
